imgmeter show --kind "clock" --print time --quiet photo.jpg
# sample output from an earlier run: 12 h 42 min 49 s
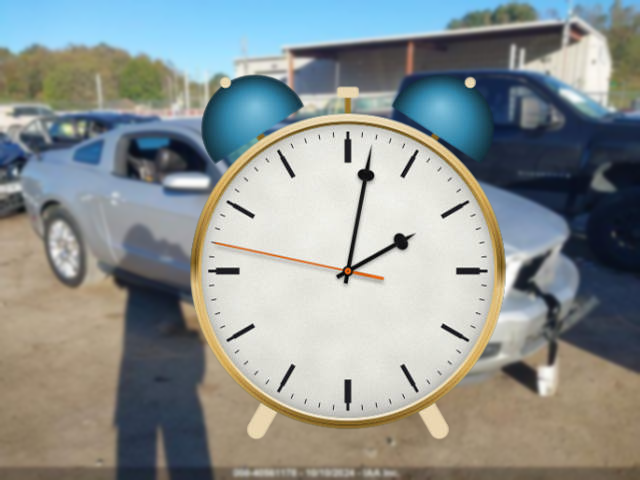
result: 2 h 01 min 47 s
